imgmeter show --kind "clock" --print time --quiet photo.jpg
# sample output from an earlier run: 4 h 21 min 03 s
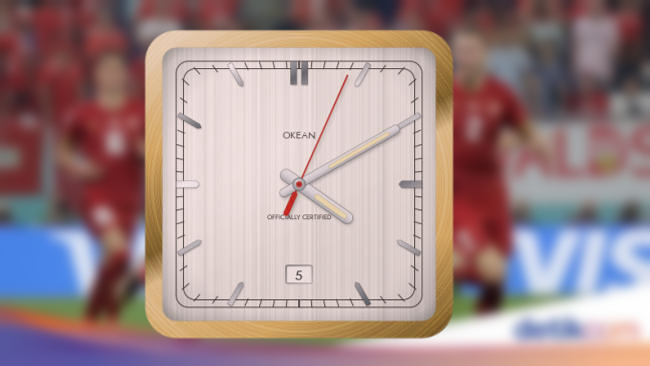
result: 4 h 10 min 04 s
